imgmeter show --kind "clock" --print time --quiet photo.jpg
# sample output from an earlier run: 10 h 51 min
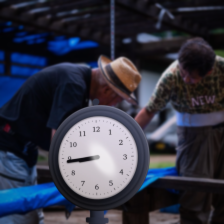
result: 8 h 44 min
